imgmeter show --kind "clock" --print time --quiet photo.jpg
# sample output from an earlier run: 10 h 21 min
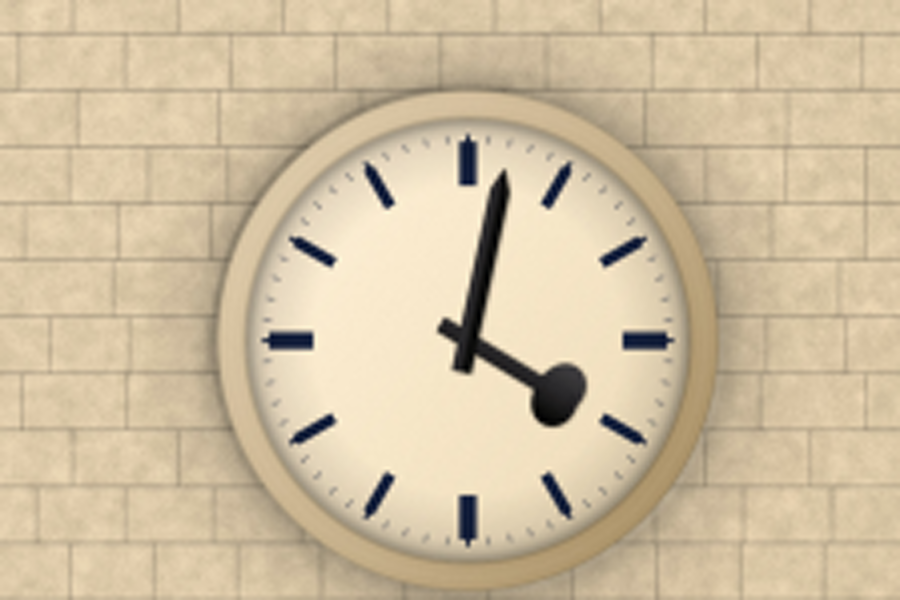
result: 4 h 02 min
